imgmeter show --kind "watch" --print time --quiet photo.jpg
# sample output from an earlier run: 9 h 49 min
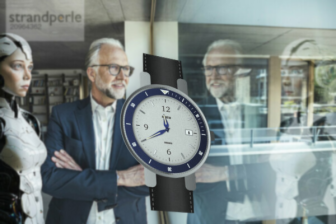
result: 11 h 40 min
